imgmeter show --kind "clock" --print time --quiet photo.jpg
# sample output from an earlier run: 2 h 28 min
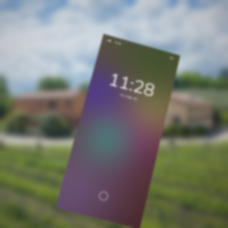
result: 11 h 28 min
